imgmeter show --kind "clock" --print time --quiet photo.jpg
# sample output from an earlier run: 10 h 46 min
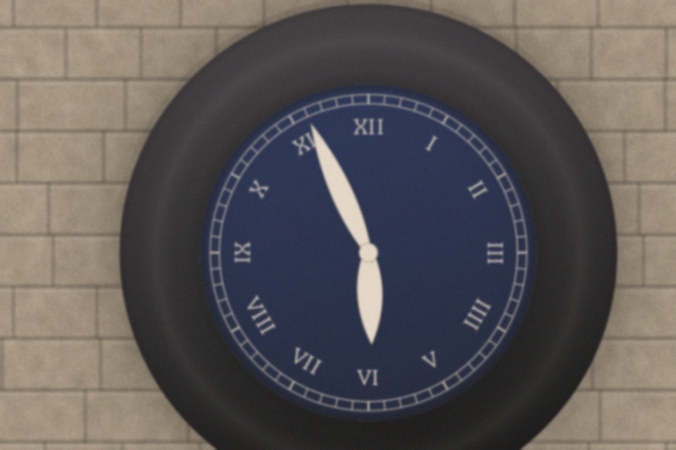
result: 5 h 56 min
